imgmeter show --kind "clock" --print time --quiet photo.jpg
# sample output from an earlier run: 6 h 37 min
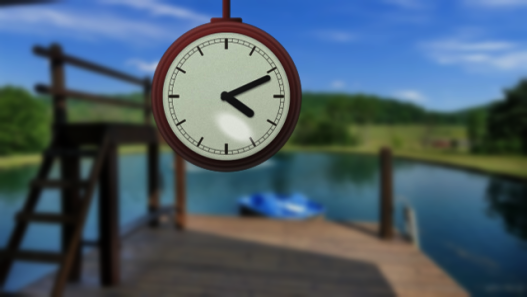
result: 4 h 11 min
